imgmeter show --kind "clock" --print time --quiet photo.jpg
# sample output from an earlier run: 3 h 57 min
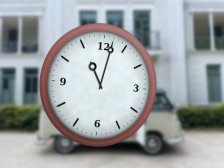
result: 11 h 02 min
